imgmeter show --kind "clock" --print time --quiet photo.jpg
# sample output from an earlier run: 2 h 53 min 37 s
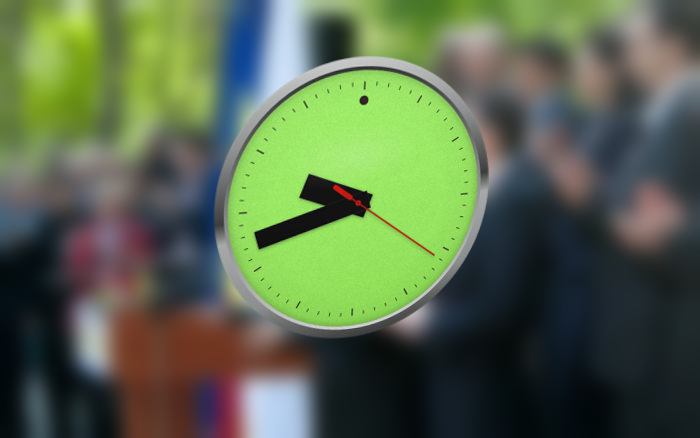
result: 9 h 42 min 21 s
